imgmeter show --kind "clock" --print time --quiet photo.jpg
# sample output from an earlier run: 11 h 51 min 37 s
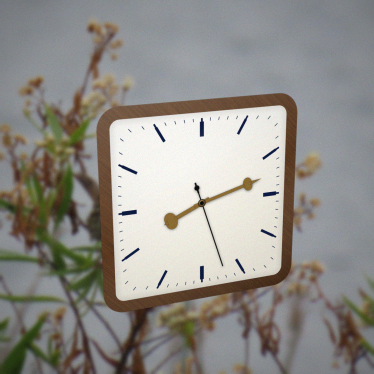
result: 8 h 12 min 27 s
